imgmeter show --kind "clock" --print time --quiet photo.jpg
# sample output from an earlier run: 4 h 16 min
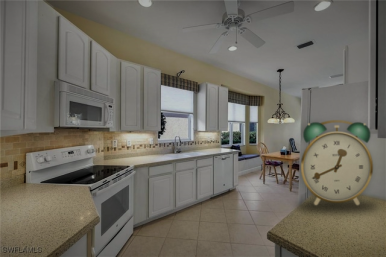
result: 12 h 41 min
